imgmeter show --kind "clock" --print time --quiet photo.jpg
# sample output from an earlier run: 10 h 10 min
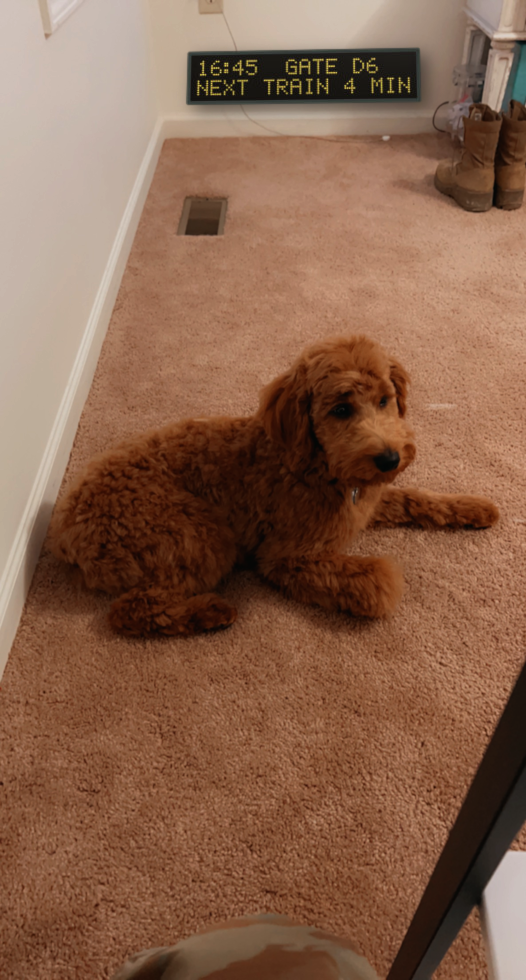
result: 16 h 45 min
